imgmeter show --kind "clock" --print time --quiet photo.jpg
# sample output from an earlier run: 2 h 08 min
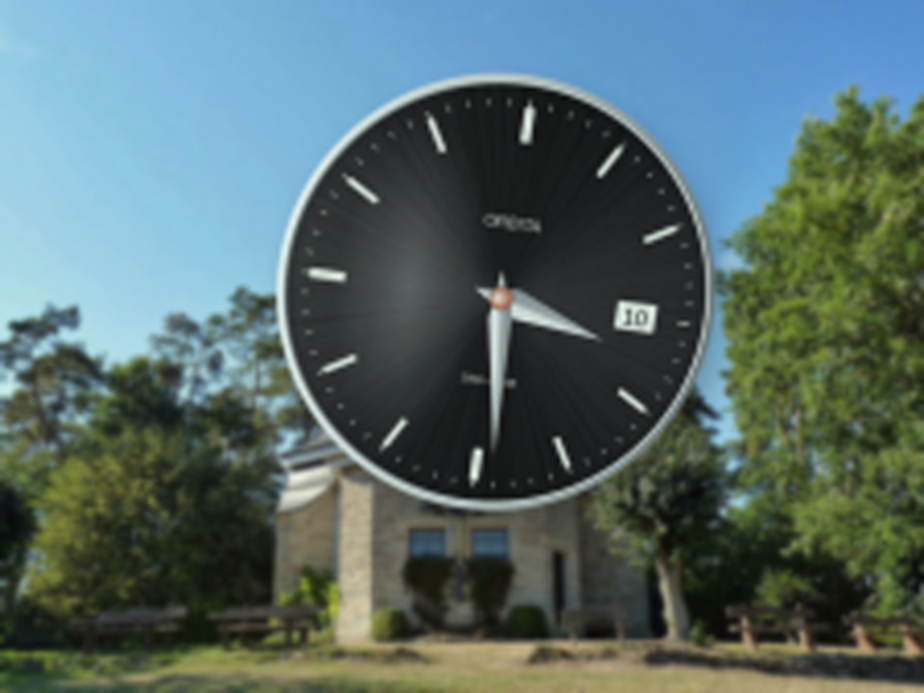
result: 3 h 29 min
